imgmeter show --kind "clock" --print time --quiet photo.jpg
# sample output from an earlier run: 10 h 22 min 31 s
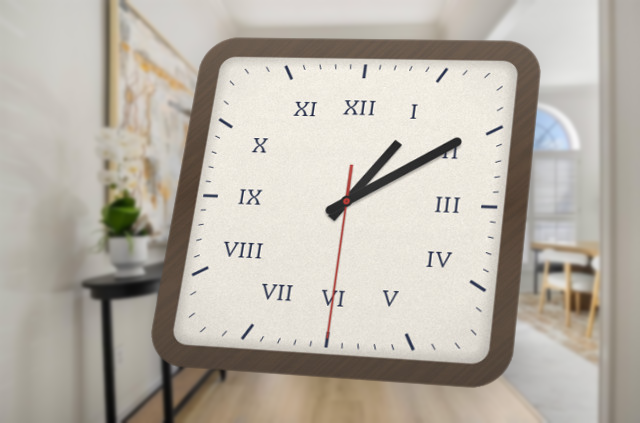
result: 1 h 09 min 30 s
